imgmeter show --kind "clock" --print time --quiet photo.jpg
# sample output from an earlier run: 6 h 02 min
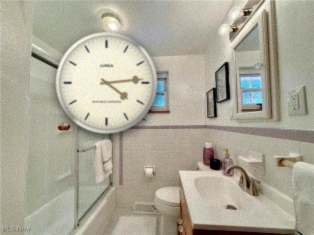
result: 4 h 14 min
